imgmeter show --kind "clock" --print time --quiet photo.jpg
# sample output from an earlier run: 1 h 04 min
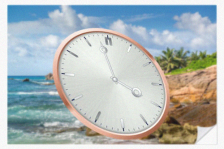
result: 3 h 58 min
